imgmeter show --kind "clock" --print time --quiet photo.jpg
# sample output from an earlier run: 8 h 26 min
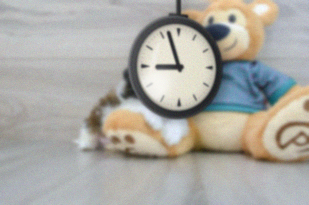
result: 8 h 57 min
